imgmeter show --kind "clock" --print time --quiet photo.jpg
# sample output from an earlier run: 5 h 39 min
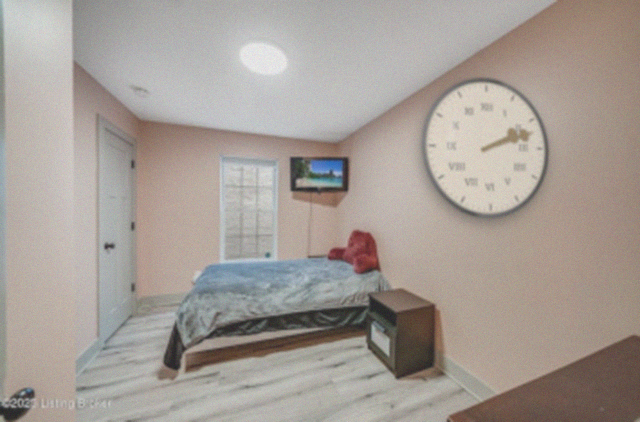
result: 2 h 12 min
